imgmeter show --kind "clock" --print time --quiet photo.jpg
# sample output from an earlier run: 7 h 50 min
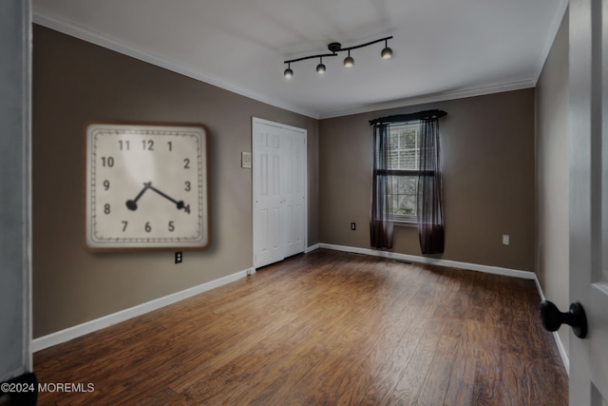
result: 7 h 20 min
